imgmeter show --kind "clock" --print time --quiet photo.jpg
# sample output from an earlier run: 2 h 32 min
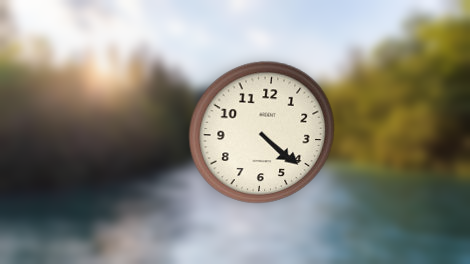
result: 4 h 21 min
